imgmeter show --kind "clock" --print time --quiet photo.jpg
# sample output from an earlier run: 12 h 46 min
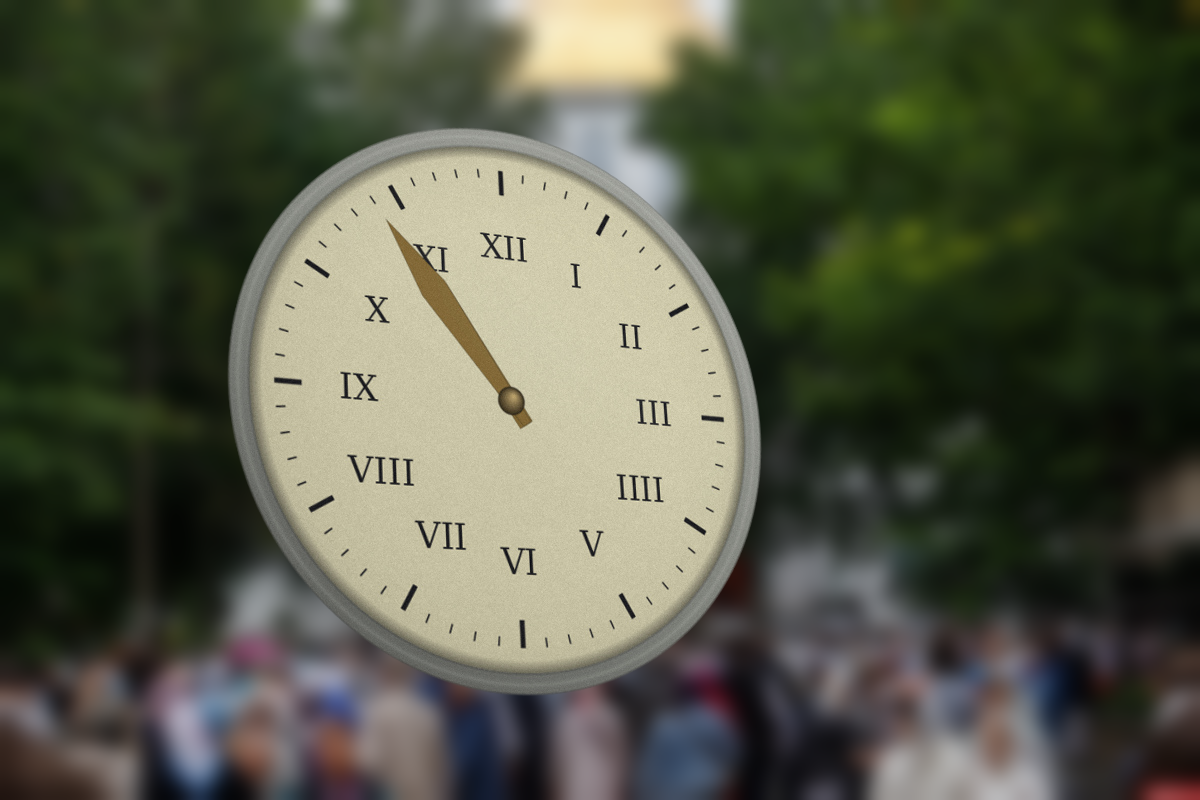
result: 10 h 54 min
